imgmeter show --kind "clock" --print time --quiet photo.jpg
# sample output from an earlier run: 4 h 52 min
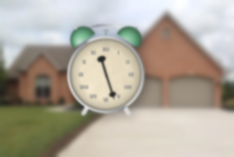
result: 11 h 27 min
